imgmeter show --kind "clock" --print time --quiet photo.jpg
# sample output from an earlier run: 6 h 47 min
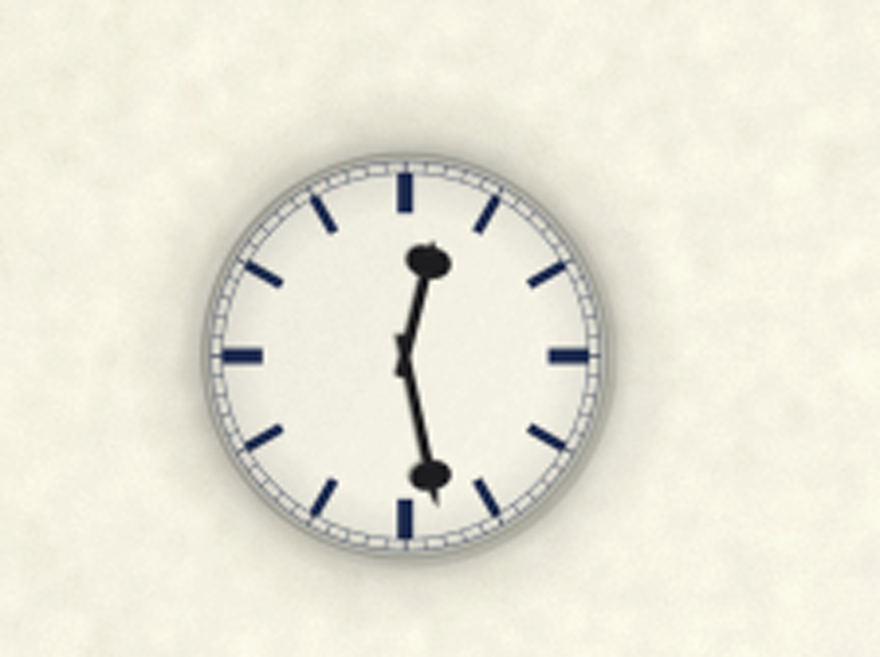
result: 12 h 28 min
